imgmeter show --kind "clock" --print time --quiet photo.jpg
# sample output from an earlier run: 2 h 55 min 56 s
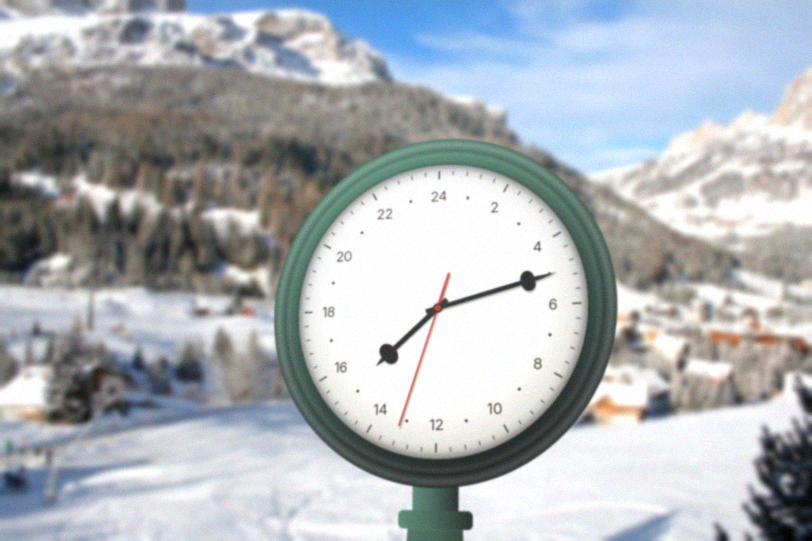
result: 15 h 12 min 33 s
